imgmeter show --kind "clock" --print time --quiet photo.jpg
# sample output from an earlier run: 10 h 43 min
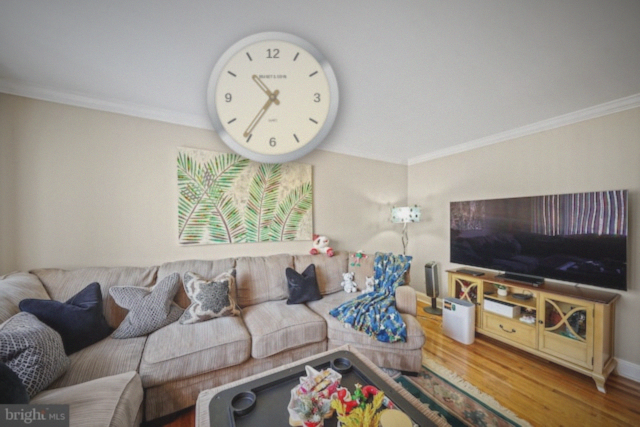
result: 10 h 36 min
